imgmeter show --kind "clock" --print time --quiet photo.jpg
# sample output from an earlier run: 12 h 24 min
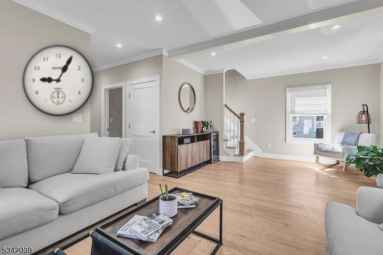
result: 9 h 05 min
